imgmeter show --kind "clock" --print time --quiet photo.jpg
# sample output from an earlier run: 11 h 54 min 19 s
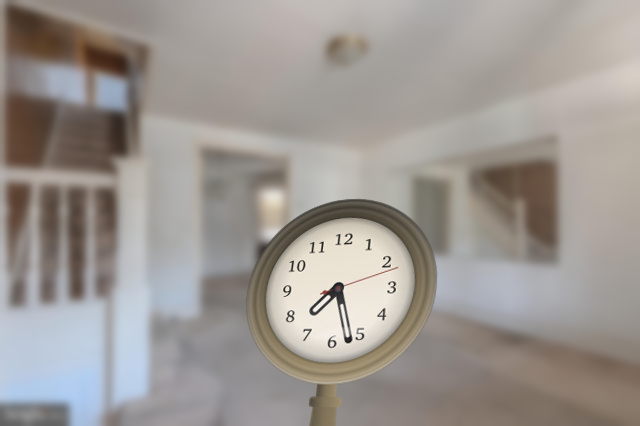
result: 7 h 27 min 12 s
